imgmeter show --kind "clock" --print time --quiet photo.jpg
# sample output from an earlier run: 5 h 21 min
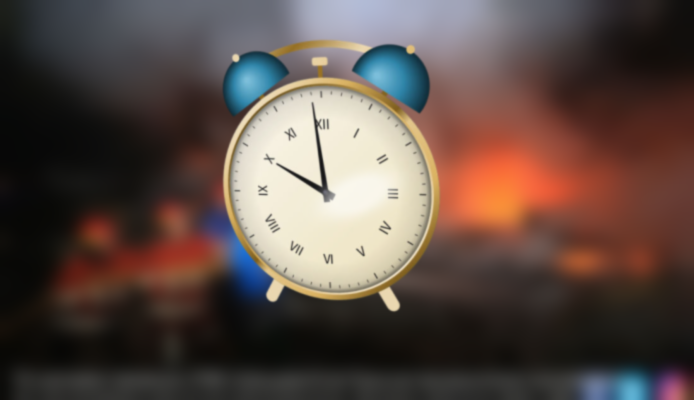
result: 9 h 59 min
